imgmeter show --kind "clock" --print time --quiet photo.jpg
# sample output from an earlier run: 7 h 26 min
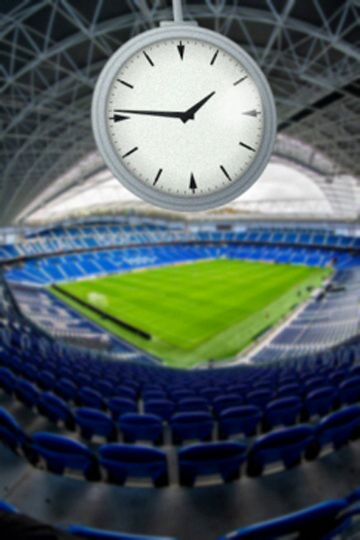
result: 1 h 46 min
